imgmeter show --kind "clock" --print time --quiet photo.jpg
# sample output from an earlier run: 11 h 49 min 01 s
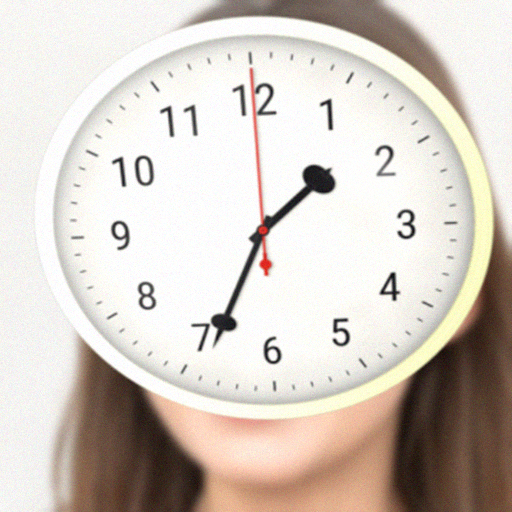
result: 1 h 34 min 00 s
